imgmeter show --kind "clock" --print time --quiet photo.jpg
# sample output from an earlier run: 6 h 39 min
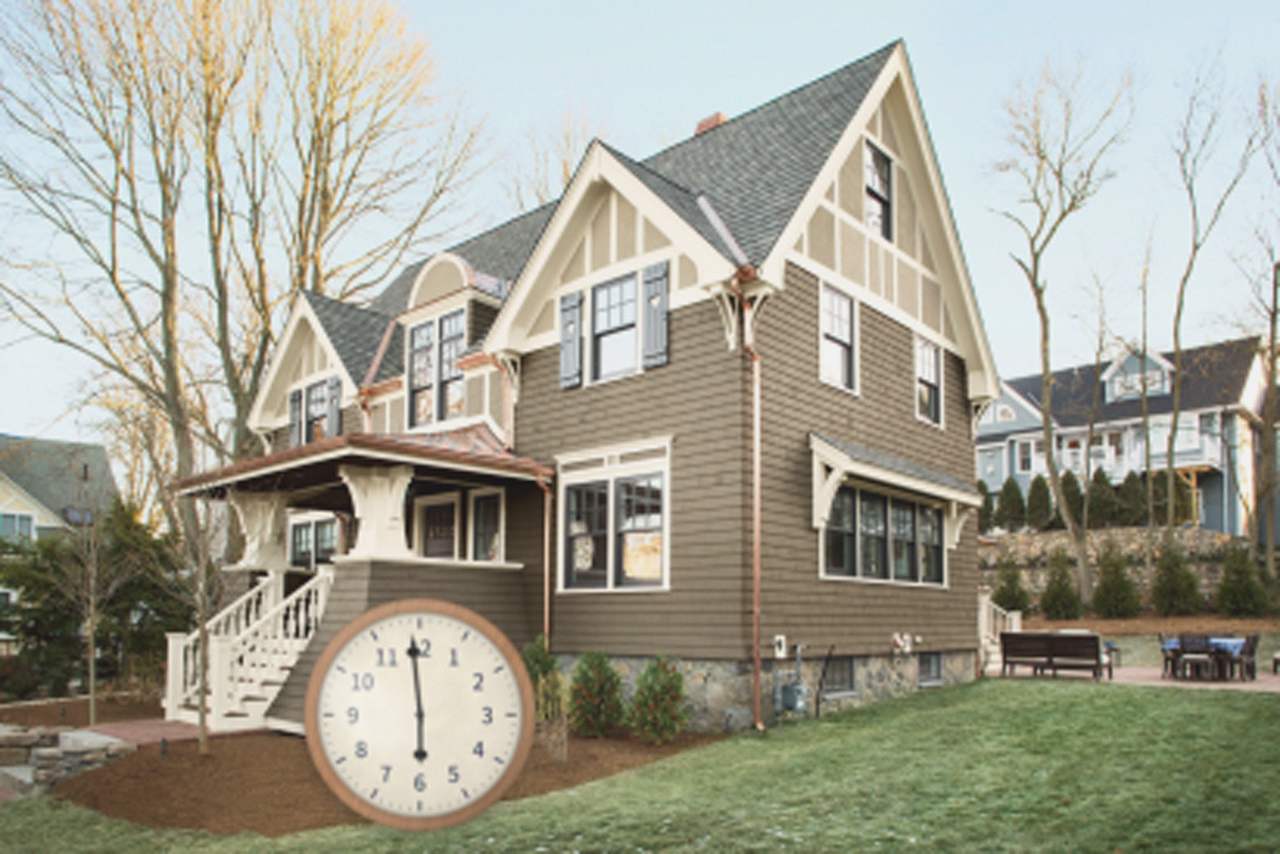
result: 5 h 59 min
